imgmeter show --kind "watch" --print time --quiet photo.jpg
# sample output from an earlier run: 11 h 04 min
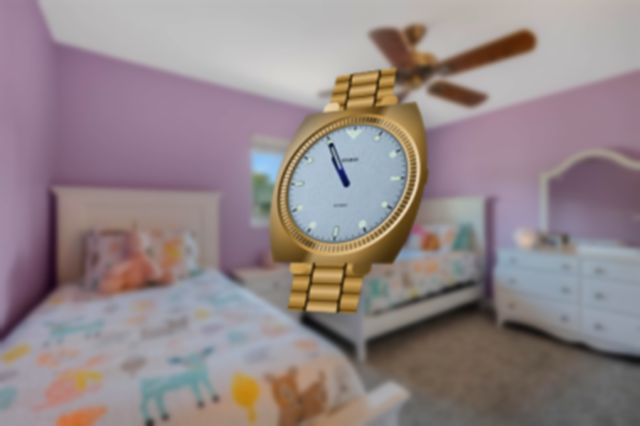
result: 10 h 55 min
